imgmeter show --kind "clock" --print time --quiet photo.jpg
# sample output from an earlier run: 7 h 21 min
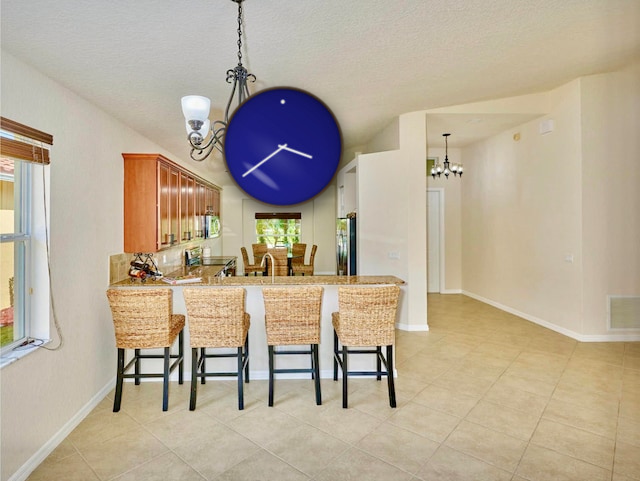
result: 3 h 39 min
